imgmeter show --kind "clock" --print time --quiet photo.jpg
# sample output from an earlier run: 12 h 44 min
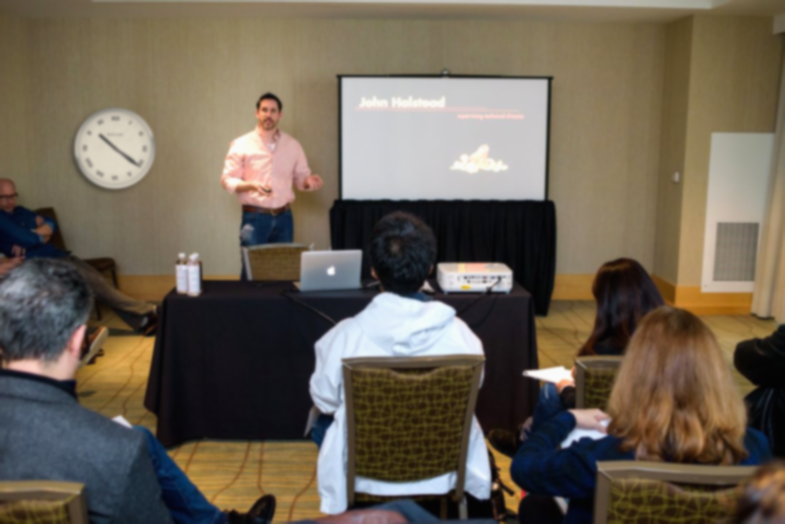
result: 10 h 21 min
